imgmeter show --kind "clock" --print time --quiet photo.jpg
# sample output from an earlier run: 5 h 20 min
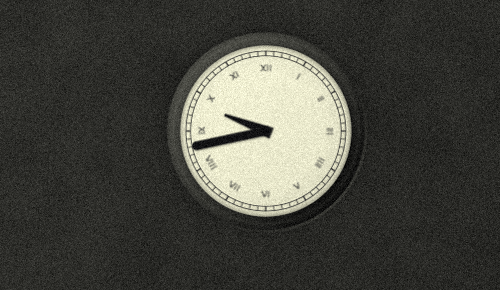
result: 9 h 43 min
